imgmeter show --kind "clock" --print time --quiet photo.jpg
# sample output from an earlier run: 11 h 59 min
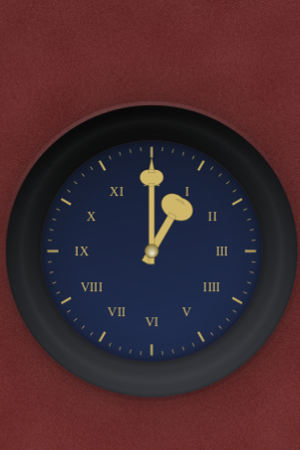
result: 1 h 00 min
